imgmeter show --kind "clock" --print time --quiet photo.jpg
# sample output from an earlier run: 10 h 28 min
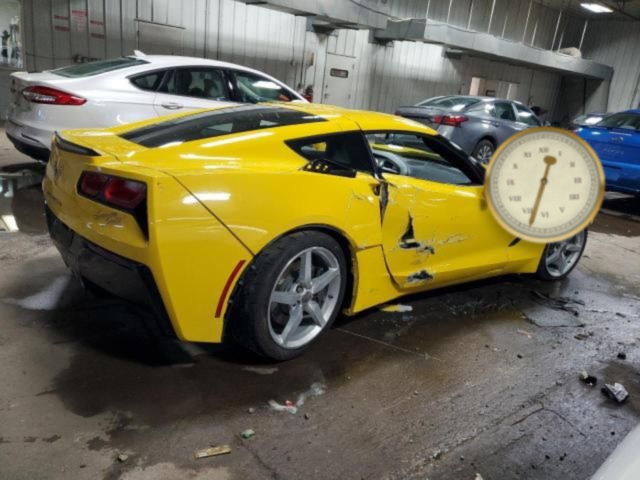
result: 12 h 33 min
